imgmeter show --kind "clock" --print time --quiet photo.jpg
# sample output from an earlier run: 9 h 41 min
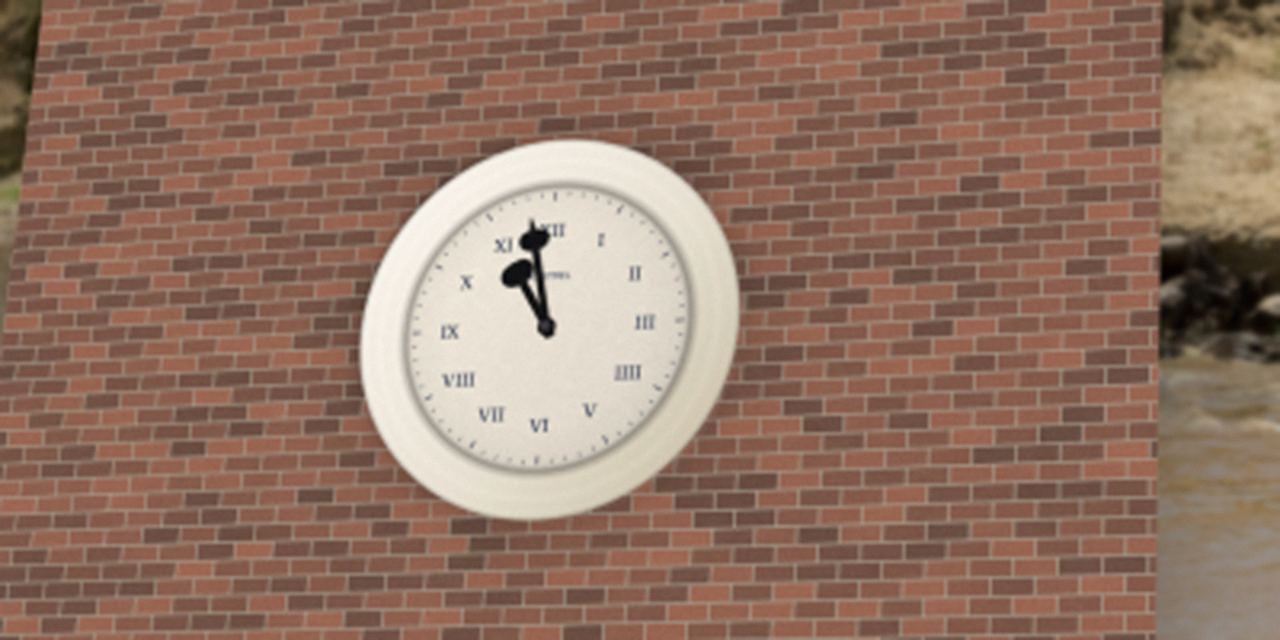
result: 10 h 58 min
